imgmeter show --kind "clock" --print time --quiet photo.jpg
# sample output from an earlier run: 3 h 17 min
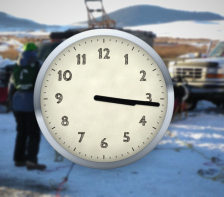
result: 3 h 16 min
